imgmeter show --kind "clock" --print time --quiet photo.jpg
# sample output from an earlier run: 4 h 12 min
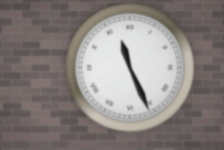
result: 11 h 26 min
